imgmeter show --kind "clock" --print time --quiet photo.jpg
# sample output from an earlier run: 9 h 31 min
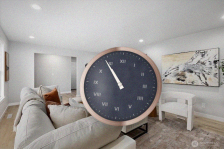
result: 10 h 54 min
